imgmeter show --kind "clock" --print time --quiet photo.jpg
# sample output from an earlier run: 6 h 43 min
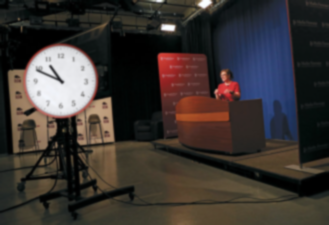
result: 10 h 49 min
